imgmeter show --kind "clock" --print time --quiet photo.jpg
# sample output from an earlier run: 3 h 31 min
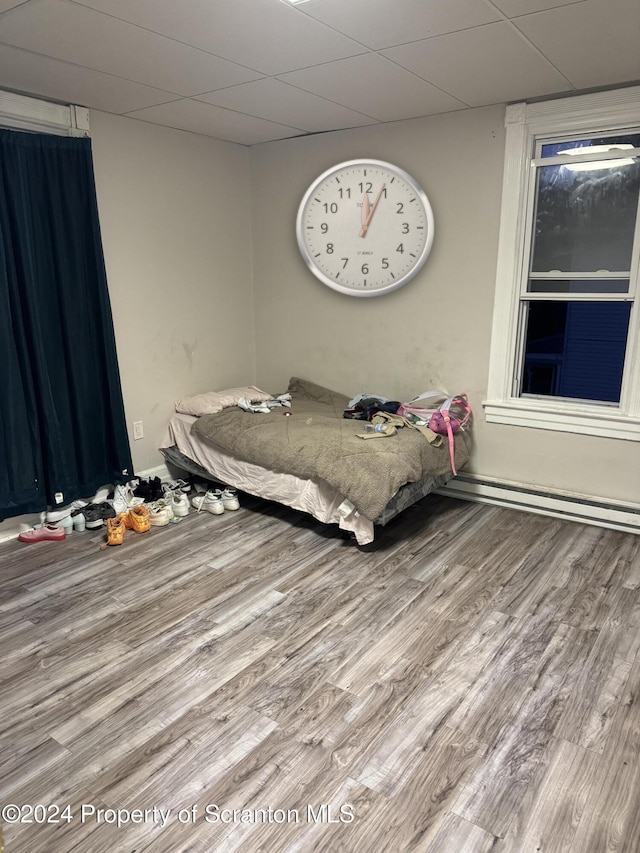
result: 12 h 04 min
